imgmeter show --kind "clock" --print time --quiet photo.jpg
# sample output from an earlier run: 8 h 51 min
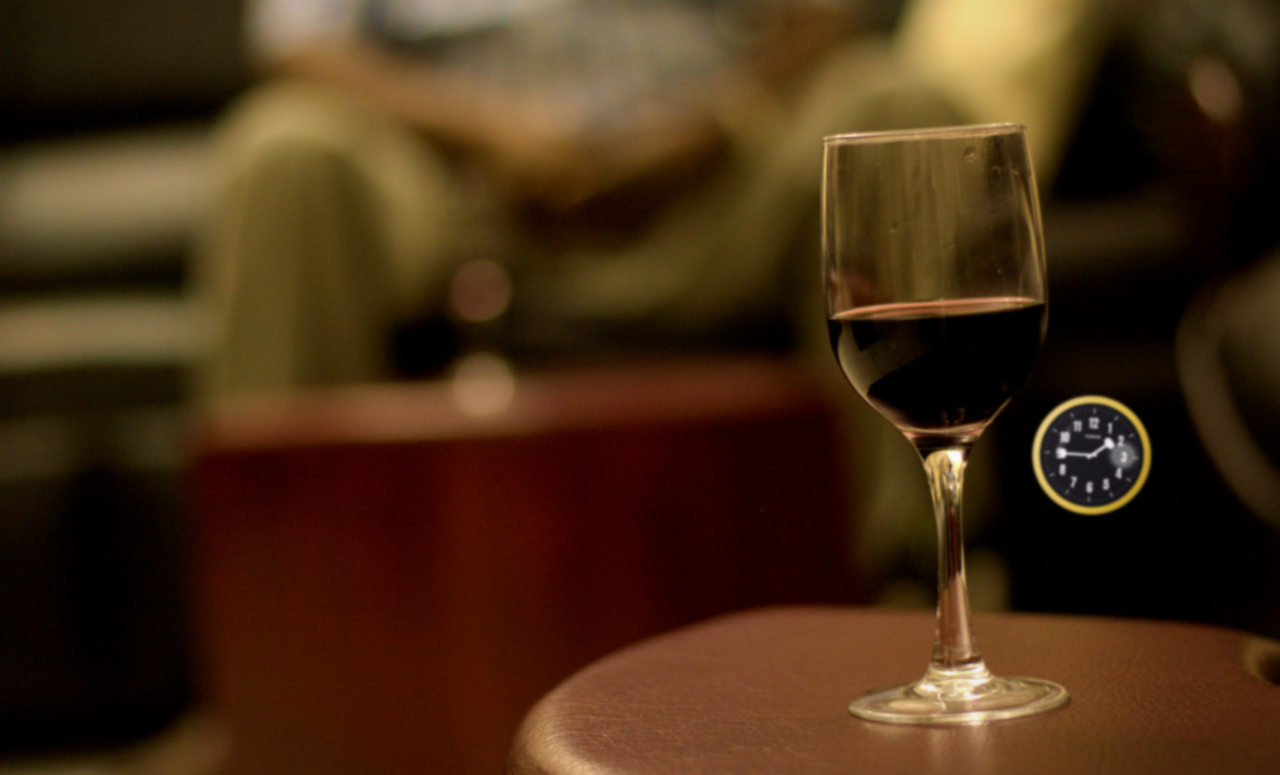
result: 1 h 45 min
